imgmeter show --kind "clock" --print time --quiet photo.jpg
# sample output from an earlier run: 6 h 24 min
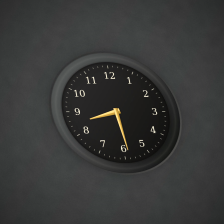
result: 8 h 29 min
